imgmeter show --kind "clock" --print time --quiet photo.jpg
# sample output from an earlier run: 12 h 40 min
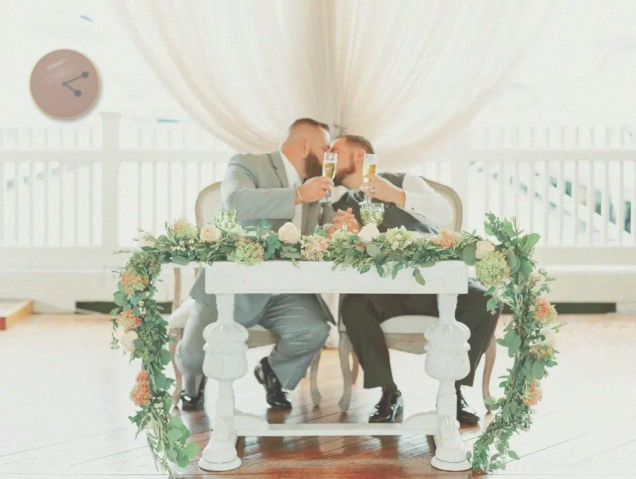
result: 4 h 11 min
